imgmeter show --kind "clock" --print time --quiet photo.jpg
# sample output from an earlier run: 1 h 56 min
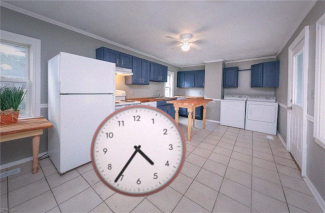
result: 4 h 36 min
